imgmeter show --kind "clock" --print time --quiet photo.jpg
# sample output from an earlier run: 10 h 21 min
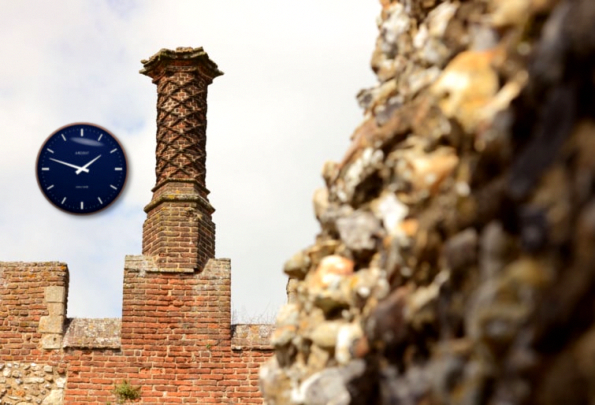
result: 1 h 48 min
